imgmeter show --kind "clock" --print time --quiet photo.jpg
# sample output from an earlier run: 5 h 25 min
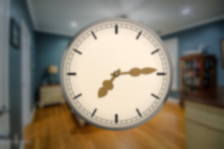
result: 7 h 14 min
